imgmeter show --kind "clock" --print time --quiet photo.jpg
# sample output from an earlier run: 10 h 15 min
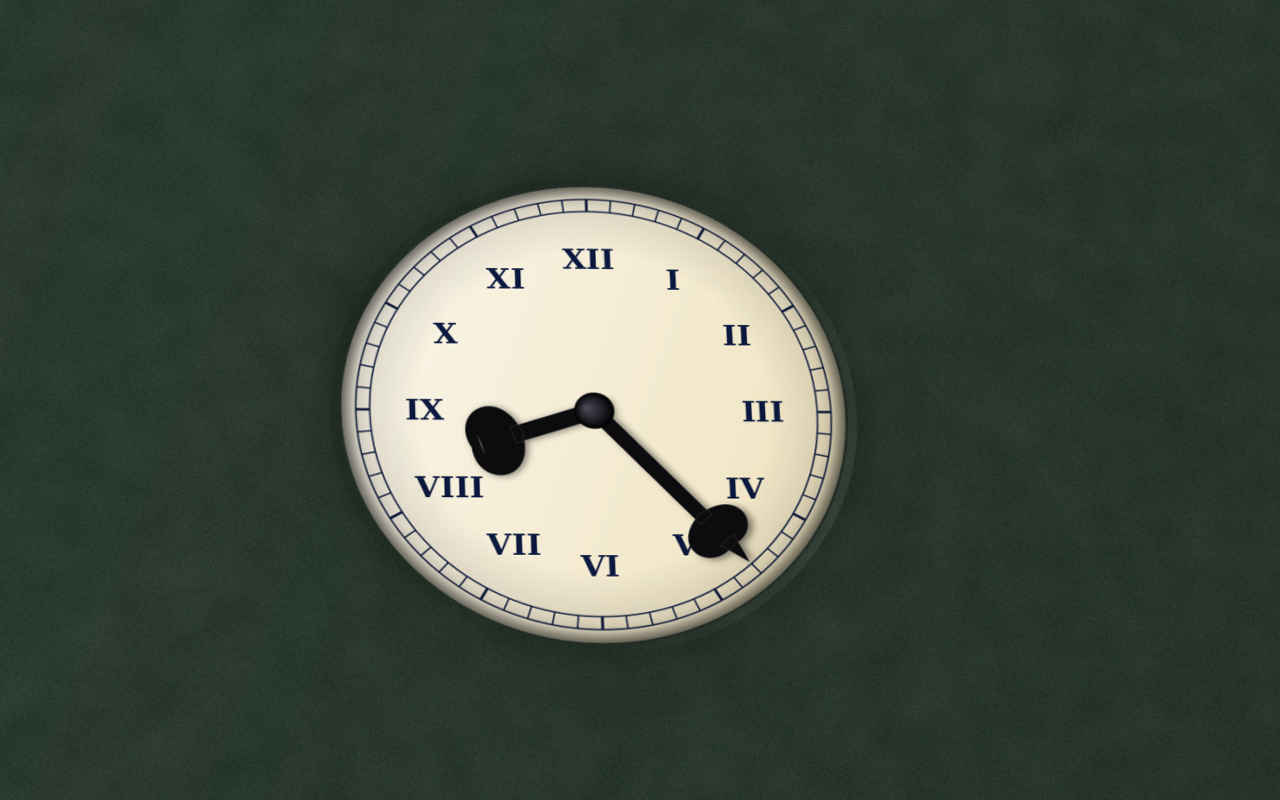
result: 8 h 23 min
